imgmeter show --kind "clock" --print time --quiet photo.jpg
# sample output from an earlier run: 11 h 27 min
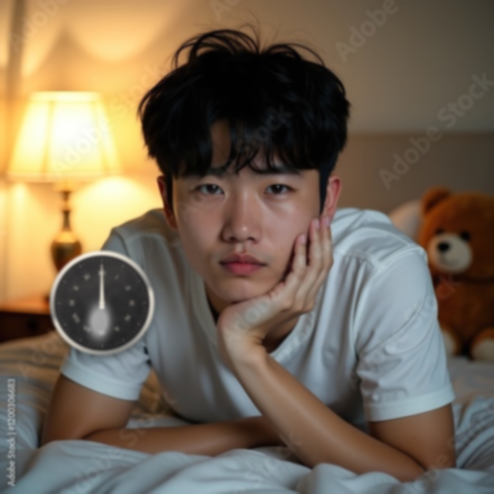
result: 12 h 00 min
